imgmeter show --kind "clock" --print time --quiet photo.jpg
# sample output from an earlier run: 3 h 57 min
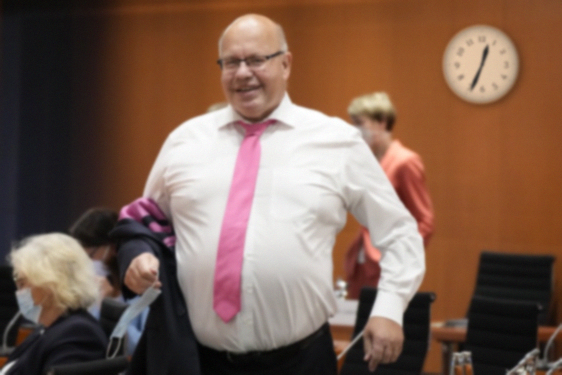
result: 12 h 34 min
